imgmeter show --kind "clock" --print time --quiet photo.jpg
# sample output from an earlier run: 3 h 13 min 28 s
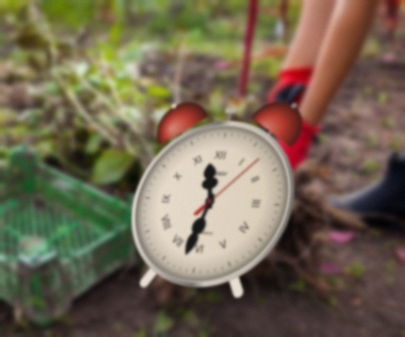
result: 11 h 32 min 07 s
